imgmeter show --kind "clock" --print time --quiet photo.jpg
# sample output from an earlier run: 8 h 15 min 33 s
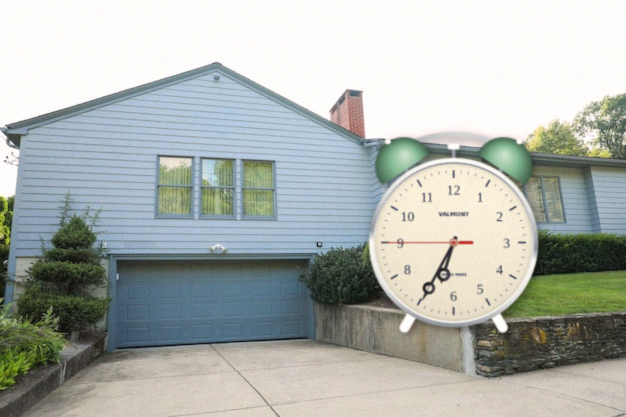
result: 6 h 34 min 45 s
